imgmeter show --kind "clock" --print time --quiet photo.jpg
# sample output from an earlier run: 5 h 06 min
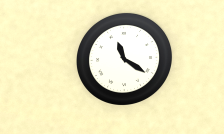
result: 11 h 21 min
